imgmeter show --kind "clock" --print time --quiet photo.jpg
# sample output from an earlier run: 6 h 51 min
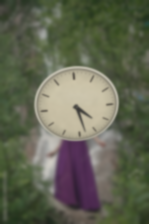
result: 4 h 28 min
